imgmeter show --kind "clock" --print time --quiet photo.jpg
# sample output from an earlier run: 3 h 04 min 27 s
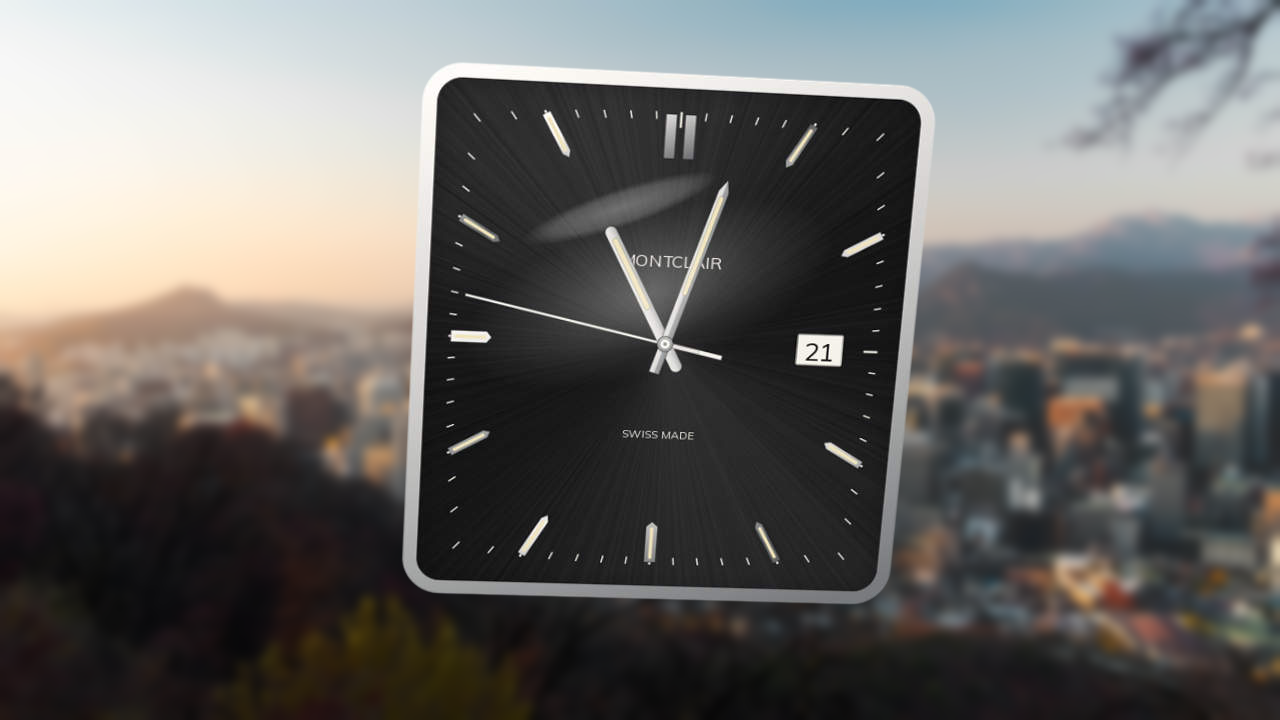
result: 11 h 02 min 47 s
